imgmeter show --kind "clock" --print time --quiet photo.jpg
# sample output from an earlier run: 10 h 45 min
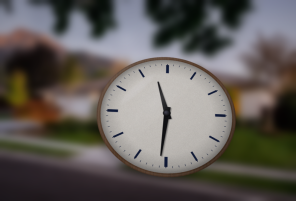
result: 11 h 31 min
